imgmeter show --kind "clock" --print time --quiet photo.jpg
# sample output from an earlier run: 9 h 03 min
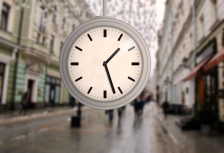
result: 1 h 27 min
